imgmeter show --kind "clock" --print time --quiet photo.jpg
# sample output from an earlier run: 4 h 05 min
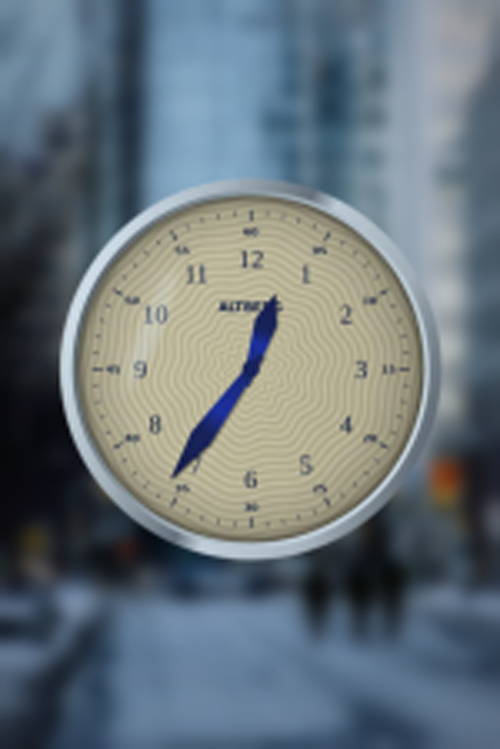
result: 12 h 36 min
